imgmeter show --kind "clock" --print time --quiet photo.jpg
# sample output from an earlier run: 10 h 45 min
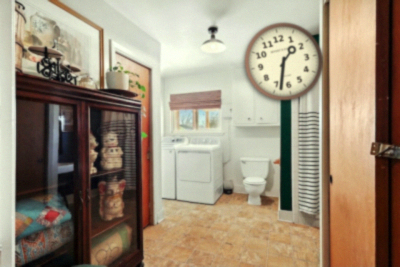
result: 1 h 33 min
